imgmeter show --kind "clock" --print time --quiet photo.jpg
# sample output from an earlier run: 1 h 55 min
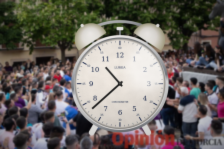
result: 10 h 38 min
